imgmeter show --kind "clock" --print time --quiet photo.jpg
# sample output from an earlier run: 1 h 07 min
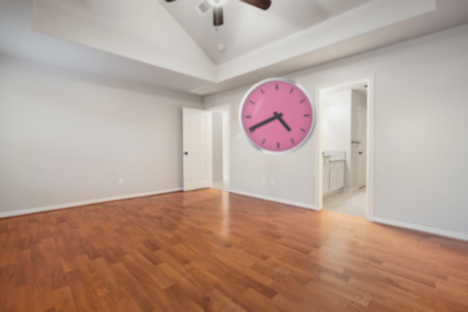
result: 4 h 41 min
